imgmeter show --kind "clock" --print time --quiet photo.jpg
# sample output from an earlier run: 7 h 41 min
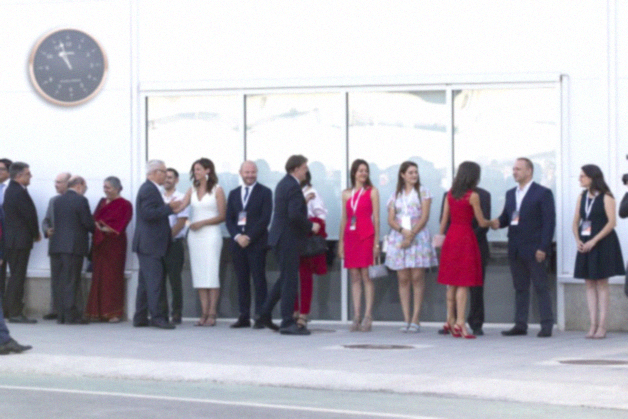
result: 10 h 57 min
